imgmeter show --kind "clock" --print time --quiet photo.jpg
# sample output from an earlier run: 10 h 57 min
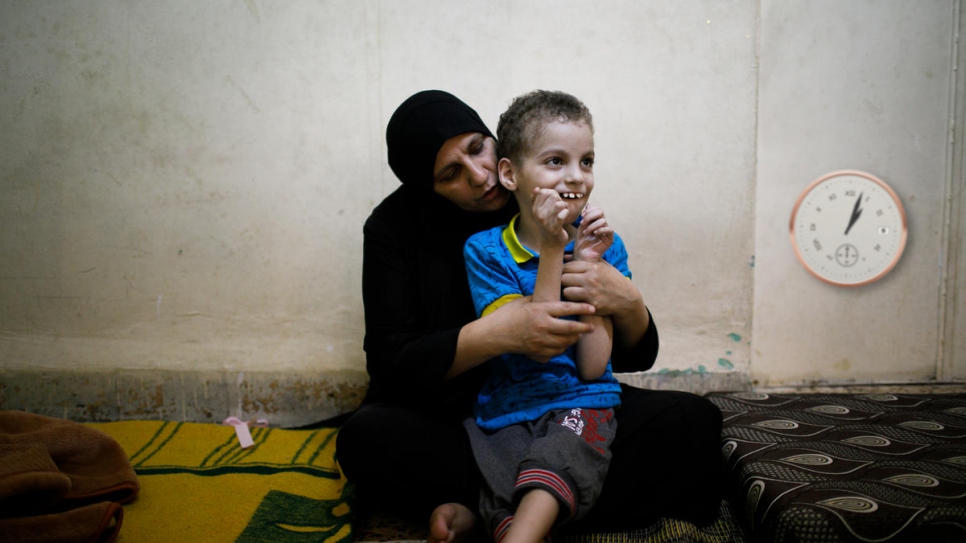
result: 1 h 03 min
